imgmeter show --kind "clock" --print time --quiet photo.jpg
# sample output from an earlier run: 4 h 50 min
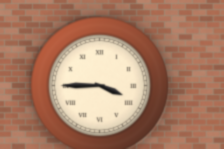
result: 3 h 45 min
